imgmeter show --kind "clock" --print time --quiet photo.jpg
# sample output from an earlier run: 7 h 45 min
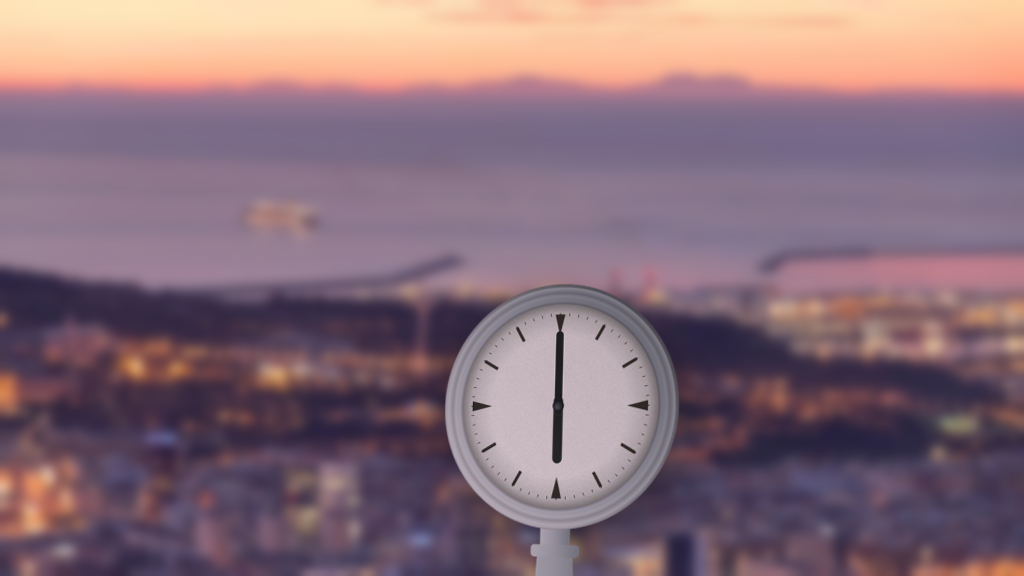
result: 6 h 00 min
